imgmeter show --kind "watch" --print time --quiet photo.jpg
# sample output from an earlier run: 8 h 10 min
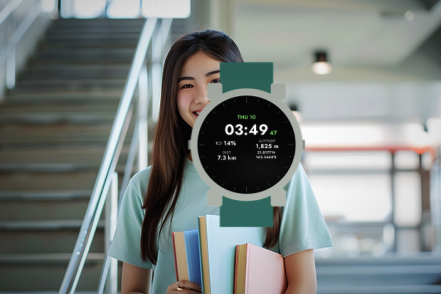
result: 3 h 49 min
